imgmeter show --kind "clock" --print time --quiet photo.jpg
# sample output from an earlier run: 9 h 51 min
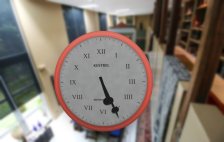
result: 5 h 26 min
